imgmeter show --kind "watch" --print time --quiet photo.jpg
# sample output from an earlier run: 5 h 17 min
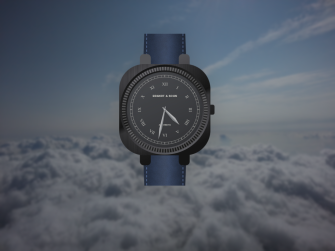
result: 4 h 32 min
